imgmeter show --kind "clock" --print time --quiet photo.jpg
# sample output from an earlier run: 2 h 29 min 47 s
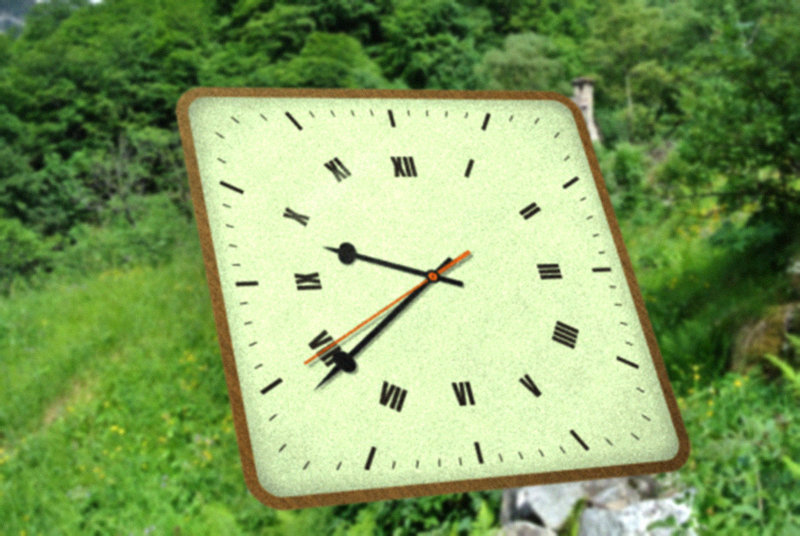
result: 9 h 38 min 40 s
